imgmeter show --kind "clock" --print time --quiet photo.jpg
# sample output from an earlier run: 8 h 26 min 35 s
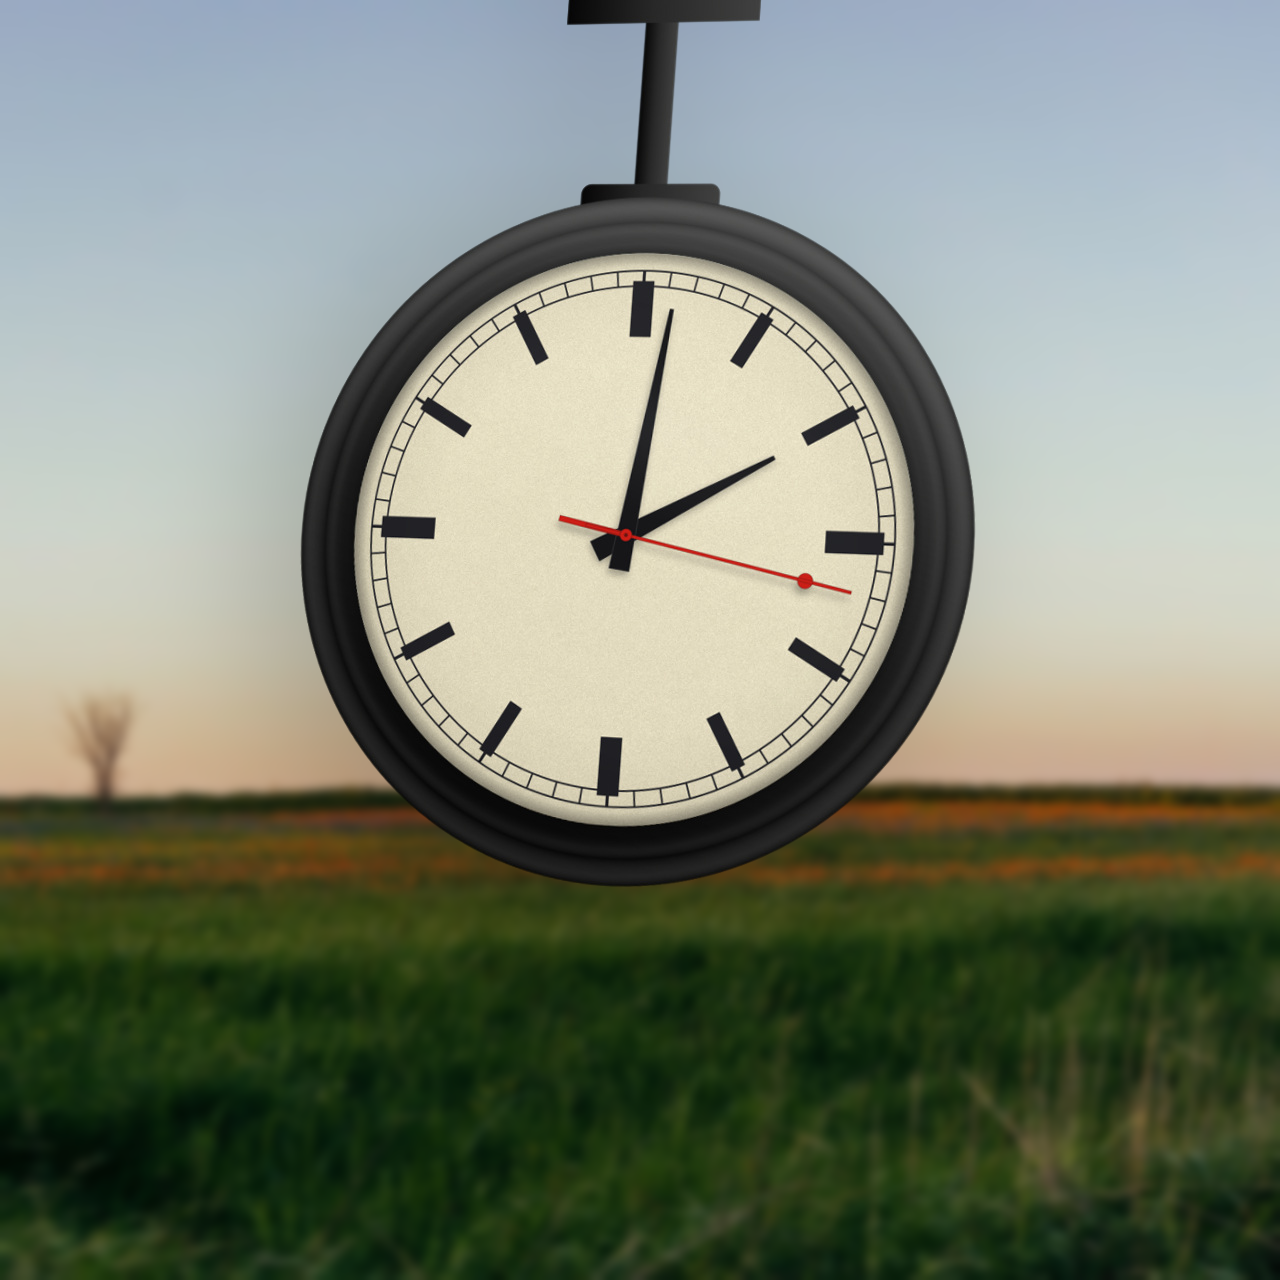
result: 2 h 01 min 17 s
